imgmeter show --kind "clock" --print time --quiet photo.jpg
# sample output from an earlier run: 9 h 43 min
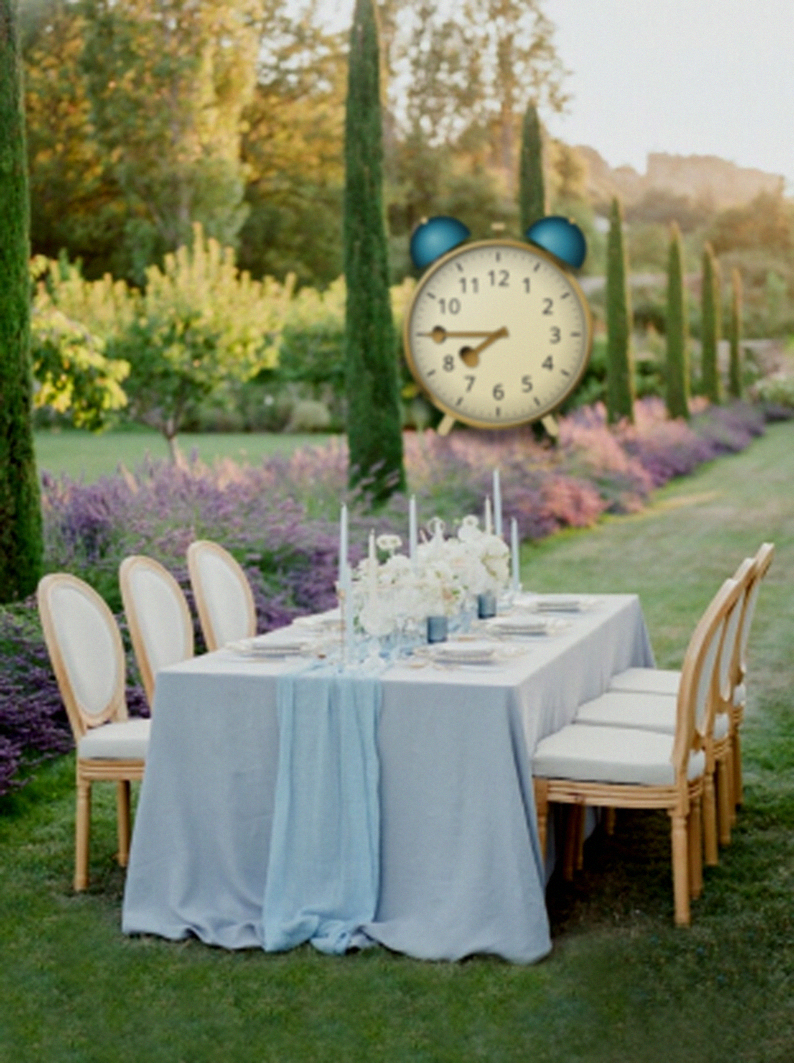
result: 7 h 45 min
